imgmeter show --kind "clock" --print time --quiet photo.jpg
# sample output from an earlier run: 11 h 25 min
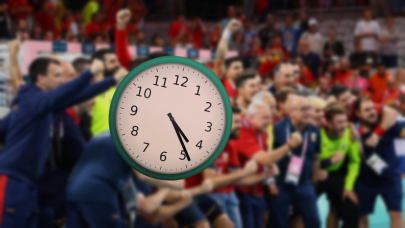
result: 4 h 24 min
